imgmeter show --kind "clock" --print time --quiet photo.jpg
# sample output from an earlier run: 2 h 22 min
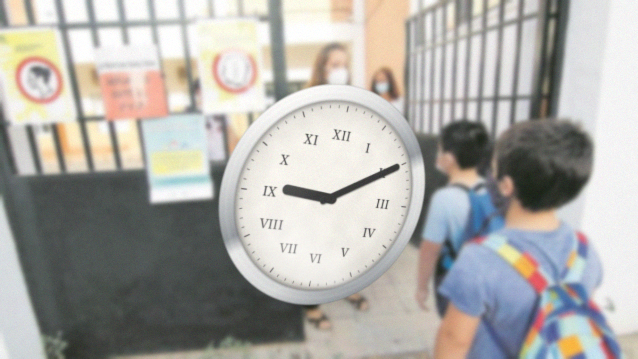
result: 9 h 10 min
